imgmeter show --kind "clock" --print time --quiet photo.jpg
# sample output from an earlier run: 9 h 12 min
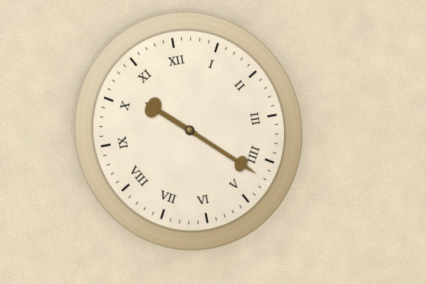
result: 10 h 22 min
